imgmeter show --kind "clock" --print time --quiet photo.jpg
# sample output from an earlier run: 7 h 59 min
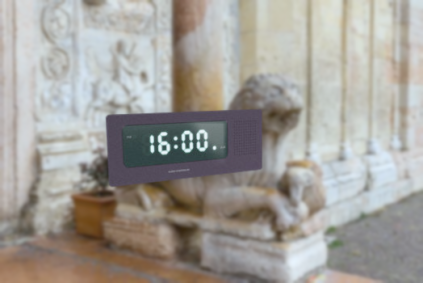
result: 16 h 00 min
